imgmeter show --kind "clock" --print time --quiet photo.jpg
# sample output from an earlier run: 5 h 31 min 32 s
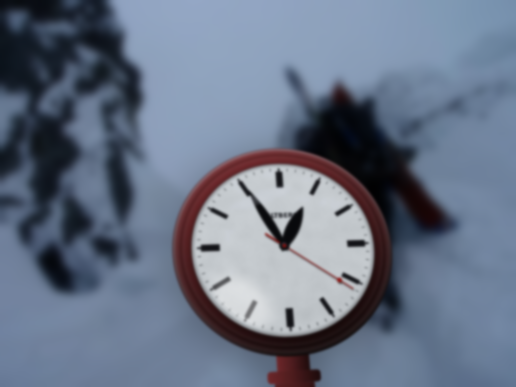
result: 12 h 55 min 21 s
